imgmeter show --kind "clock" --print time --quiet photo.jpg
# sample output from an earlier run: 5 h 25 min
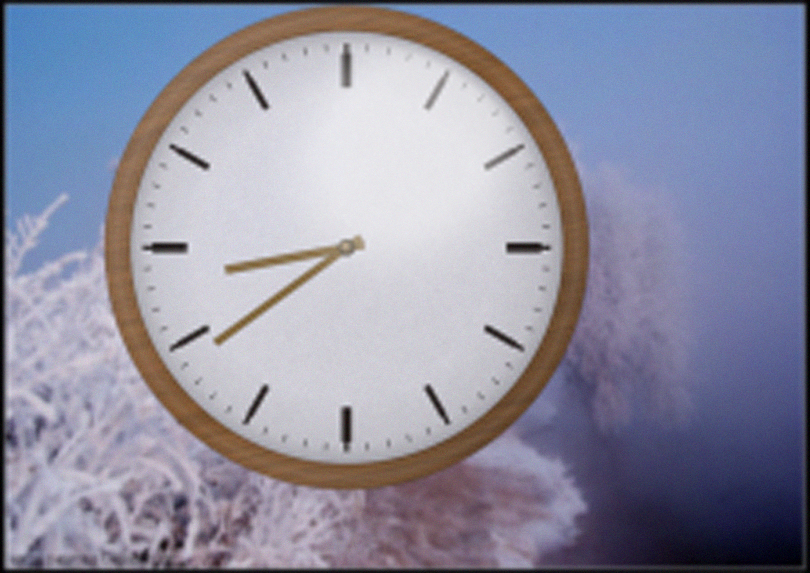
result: 8 h 39 min
